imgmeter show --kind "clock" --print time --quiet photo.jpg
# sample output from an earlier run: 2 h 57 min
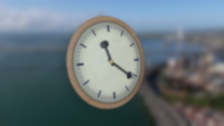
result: 11 h 21 min
